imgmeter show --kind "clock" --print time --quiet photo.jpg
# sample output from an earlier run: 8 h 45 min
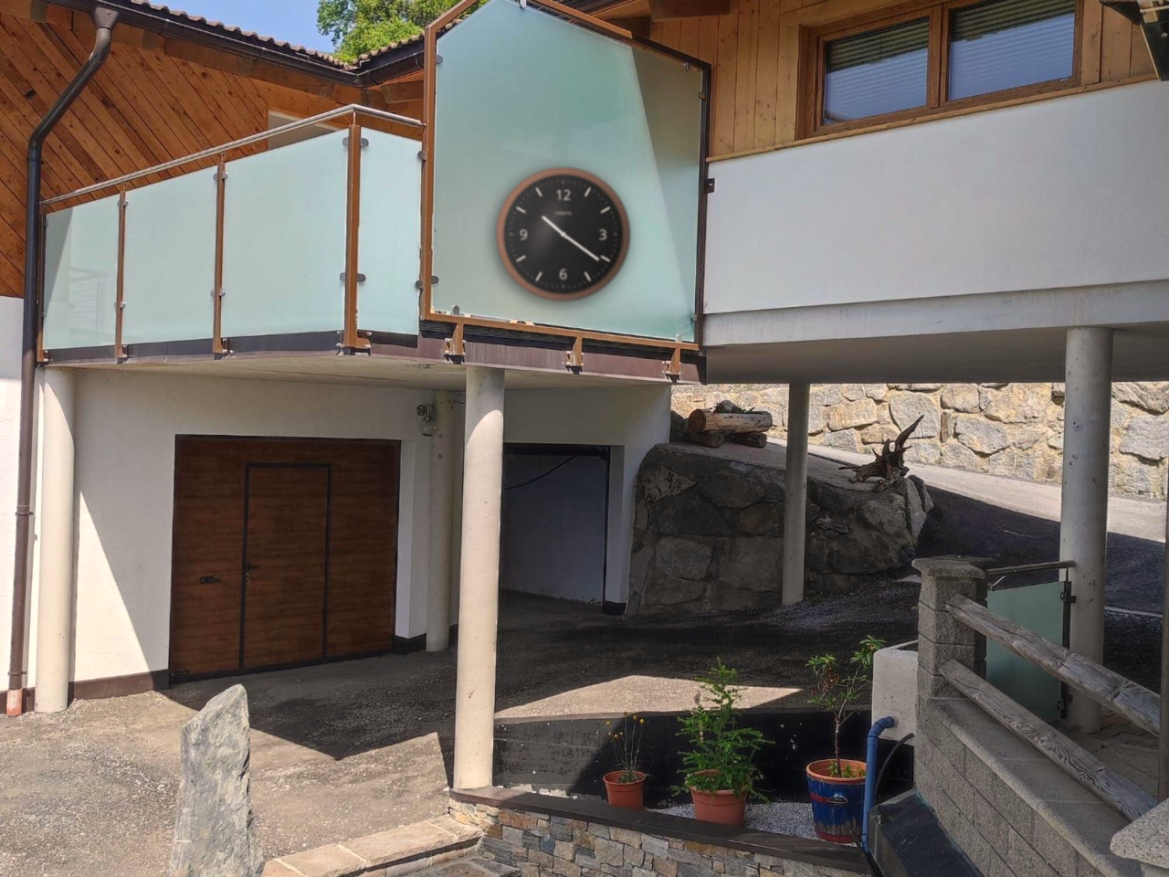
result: 10 h 21 min
